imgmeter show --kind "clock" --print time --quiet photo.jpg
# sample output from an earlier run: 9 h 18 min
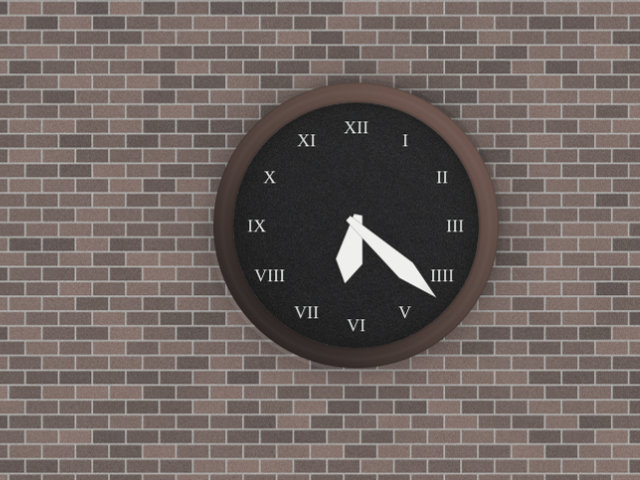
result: 6 h 22 min
